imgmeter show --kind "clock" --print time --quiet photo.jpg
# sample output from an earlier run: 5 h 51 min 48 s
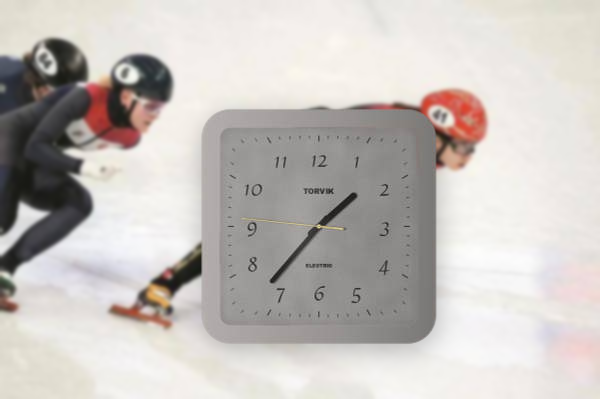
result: 1 h 36 min 46 s
